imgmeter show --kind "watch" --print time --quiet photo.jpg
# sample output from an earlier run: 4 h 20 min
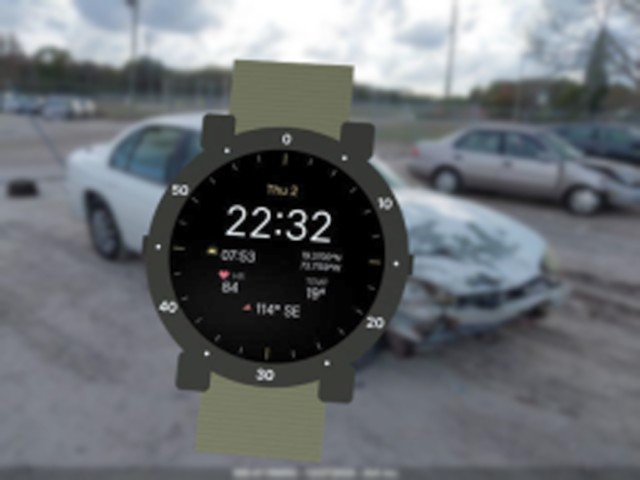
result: 22 h 32 min
